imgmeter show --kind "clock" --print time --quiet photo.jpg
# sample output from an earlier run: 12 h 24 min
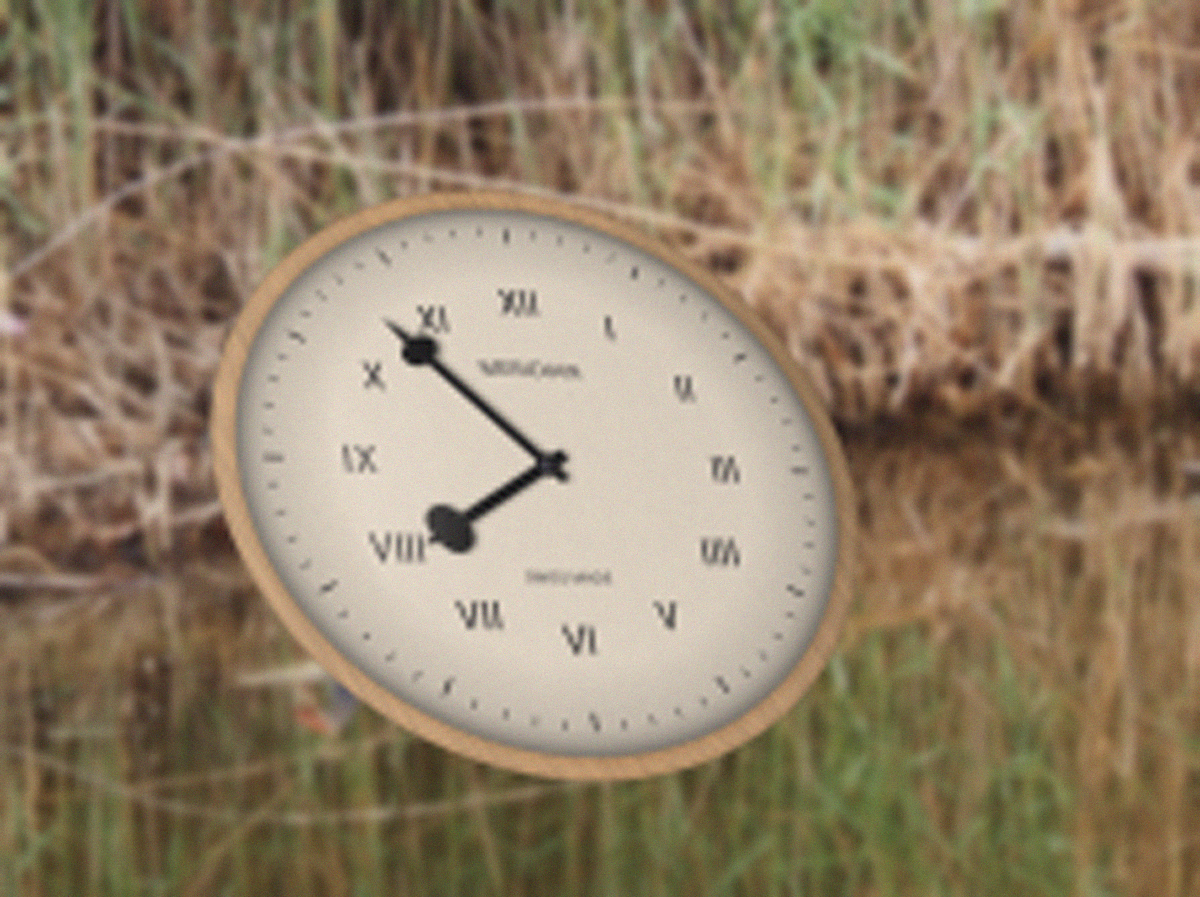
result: 7 h 53 min
